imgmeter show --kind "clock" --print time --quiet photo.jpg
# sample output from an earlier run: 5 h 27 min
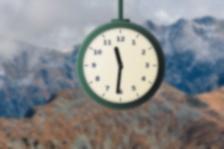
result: 11 h 31 min
